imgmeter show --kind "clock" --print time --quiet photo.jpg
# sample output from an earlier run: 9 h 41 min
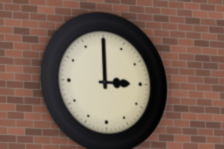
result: 3 h 00 min
